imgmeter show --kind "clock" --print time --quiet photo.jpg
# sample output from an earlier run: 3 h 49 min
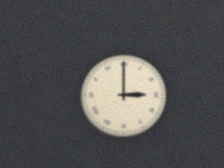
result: 3 h 00 min
